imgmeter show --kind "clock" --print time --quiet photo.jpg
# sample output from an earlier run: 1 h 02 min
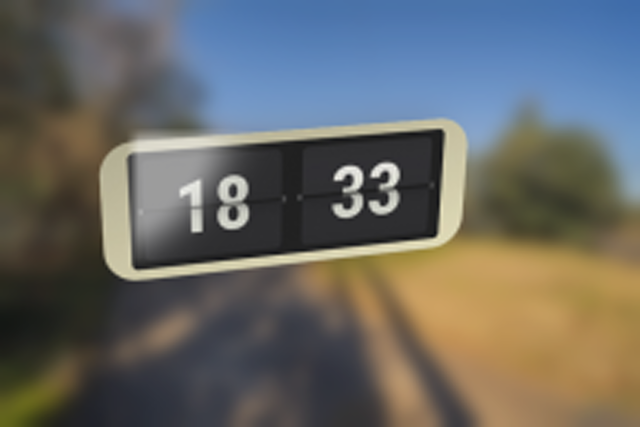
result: 18 h 33 min
